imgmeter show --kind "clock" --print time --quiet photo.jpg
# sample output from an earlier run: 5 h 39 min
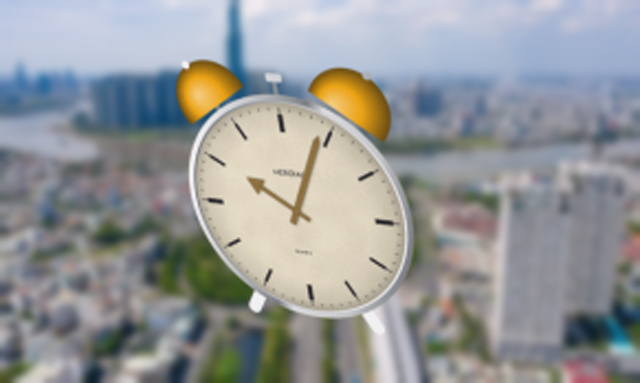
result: 10 h 04 min
